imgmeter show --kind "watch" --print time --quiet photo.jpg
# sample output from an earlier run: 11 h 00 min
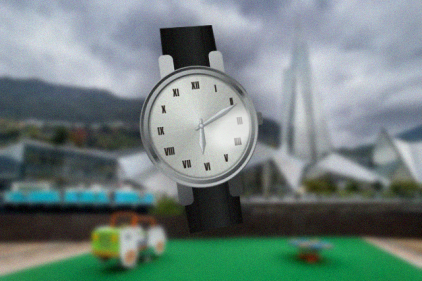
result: 6 h 11 min
